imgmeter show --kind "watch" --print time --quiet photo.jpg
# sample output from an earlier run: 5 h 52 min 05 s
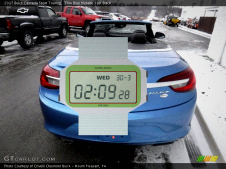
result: 2 h 09 min 28 s
